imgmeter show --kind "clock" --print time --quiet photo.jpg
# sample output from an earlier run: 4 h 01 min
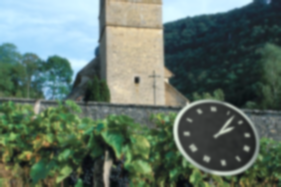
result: 2 h 07 min
